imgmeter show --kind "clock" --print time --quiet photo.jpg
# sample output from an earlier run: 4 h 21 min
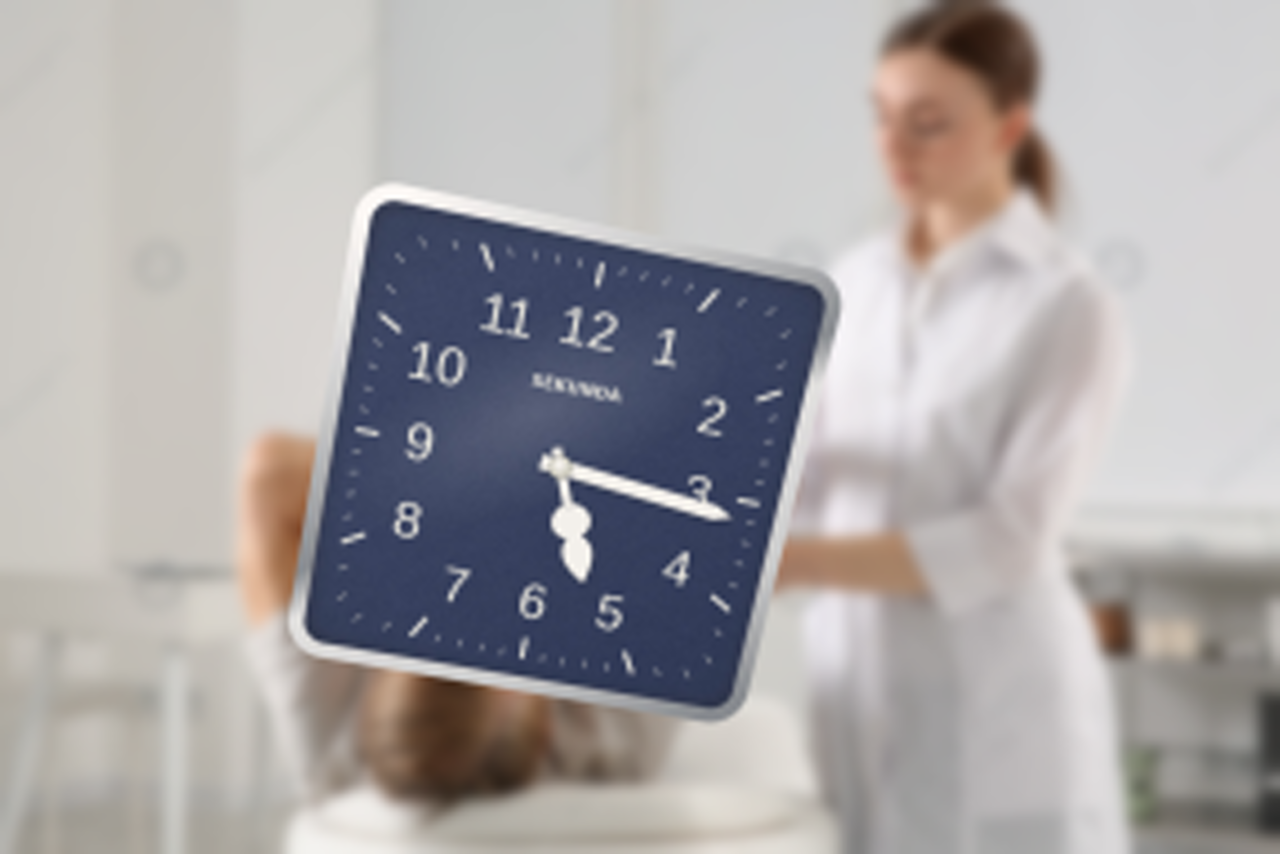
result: 5 h 16 min
